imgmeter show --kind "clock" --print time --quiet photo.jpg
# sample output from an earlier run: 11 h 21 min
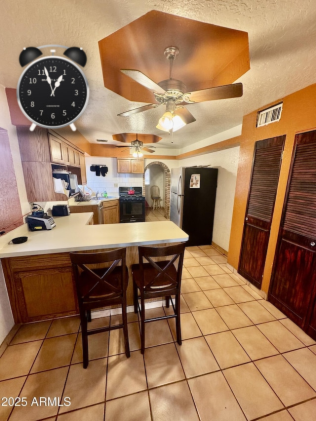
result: 12 h 57 min
